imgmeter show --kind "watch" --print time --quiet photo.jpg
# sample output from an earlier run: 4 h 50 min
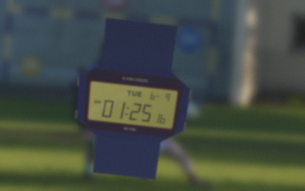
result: 1 h 25 min
